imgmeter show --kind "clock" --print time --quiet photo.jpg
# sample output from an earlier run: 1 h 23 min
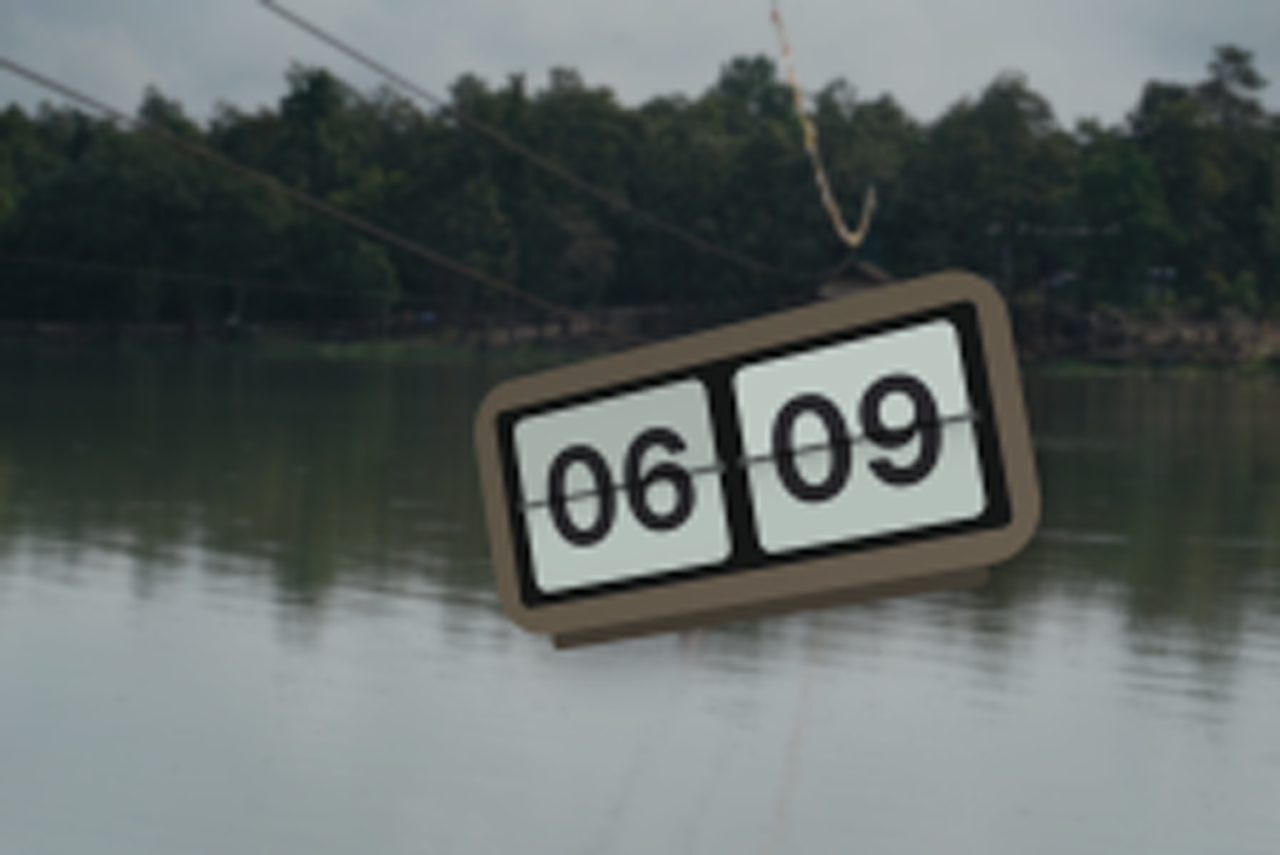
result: 6 h 09 min
